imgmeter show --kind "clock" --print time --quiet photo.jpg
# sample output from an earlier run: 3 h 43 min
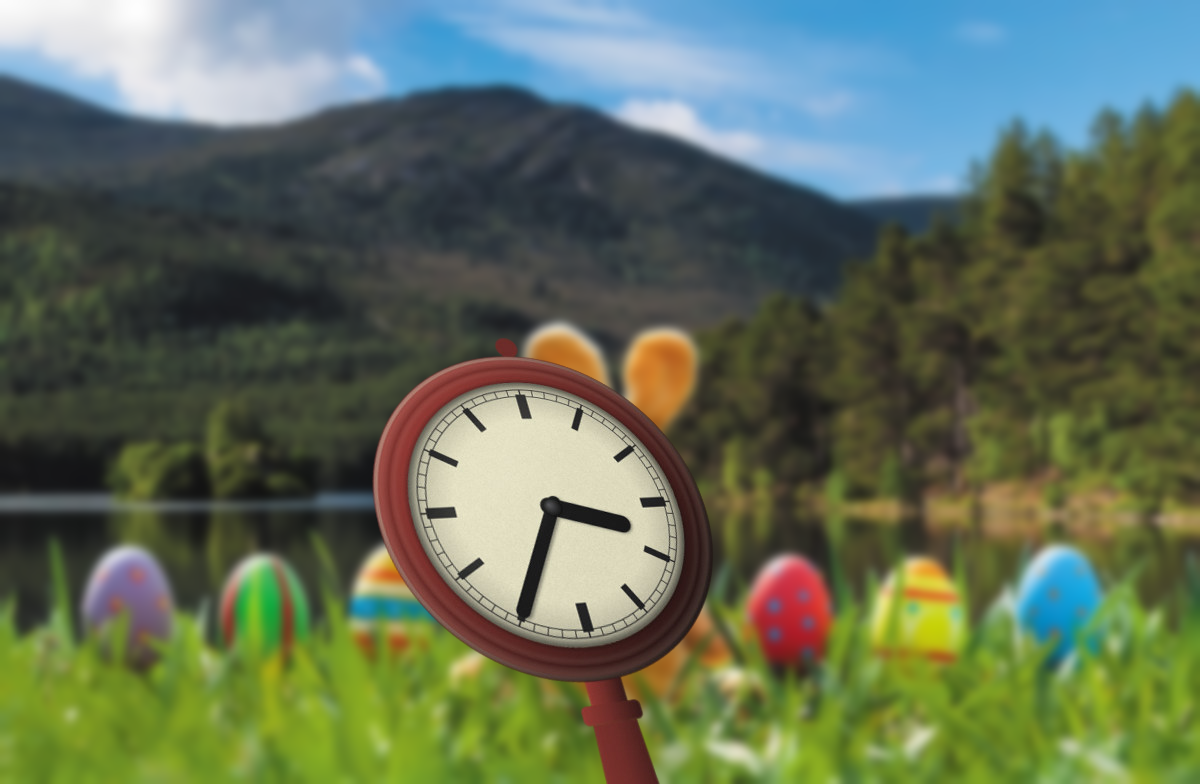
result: 3 h 35 min
